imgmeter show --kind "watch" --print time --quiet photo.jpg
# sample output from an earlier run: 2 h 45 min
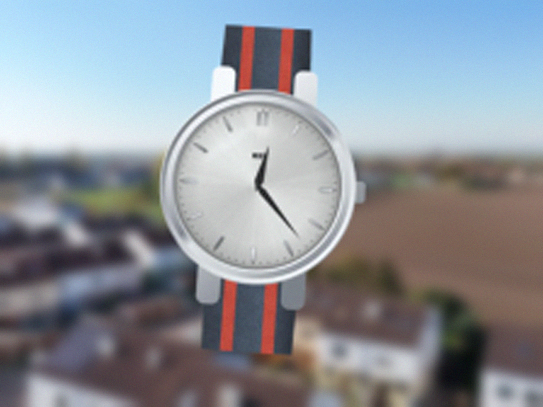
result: 12 h 23 min
